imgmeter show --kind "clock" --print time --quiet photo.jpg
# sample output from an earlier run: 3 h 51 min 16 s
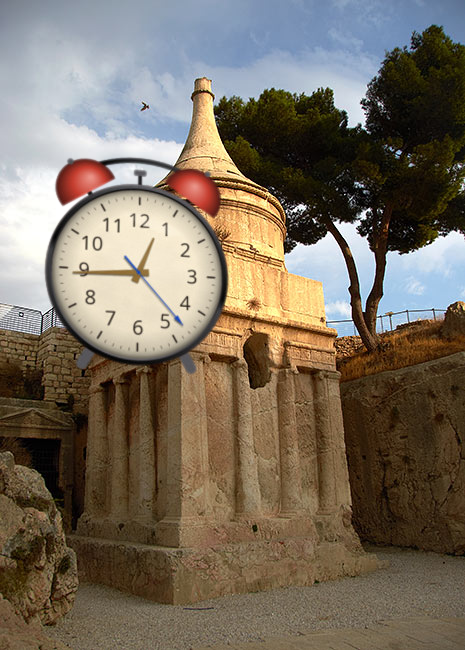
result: 12 h 44 min 23 s
